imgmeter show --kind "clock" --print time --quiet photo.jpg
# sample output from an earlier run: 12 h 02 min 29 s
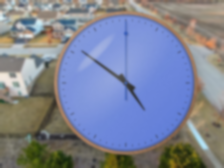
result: 4 h 51 min 00 s
